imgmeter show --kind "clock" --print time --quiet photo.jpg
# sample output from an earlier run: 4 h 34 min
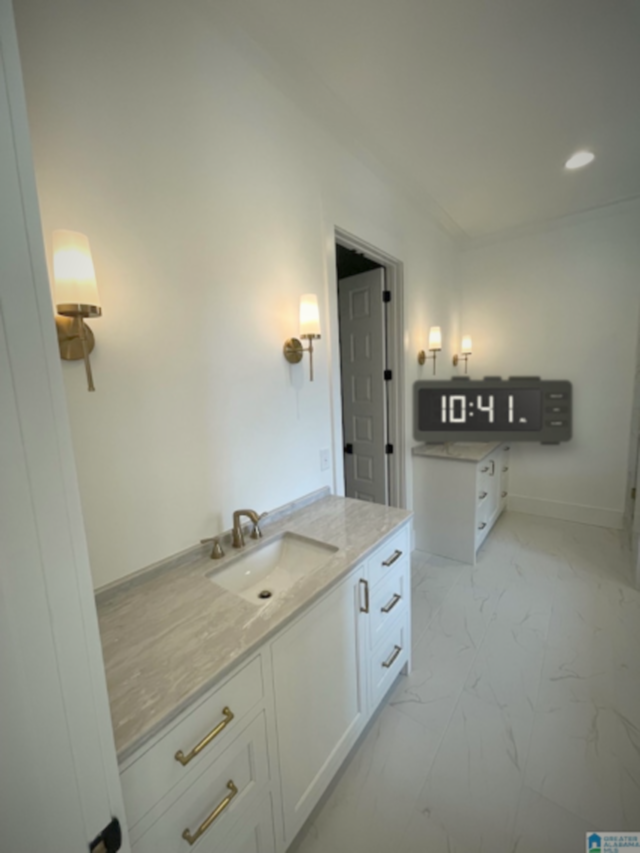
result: 10 h 41 min
